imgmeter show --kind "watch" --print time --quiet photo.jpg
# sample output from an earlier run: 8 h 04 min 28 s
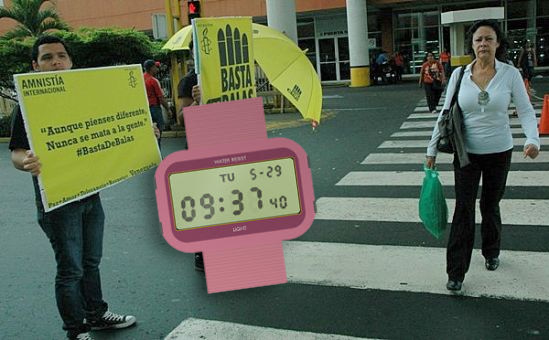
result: 9 h 37 min 40 s
